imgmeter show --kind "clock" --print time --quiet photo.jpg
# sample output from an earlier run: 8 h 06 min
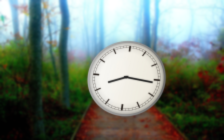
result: 8 h 16 min
